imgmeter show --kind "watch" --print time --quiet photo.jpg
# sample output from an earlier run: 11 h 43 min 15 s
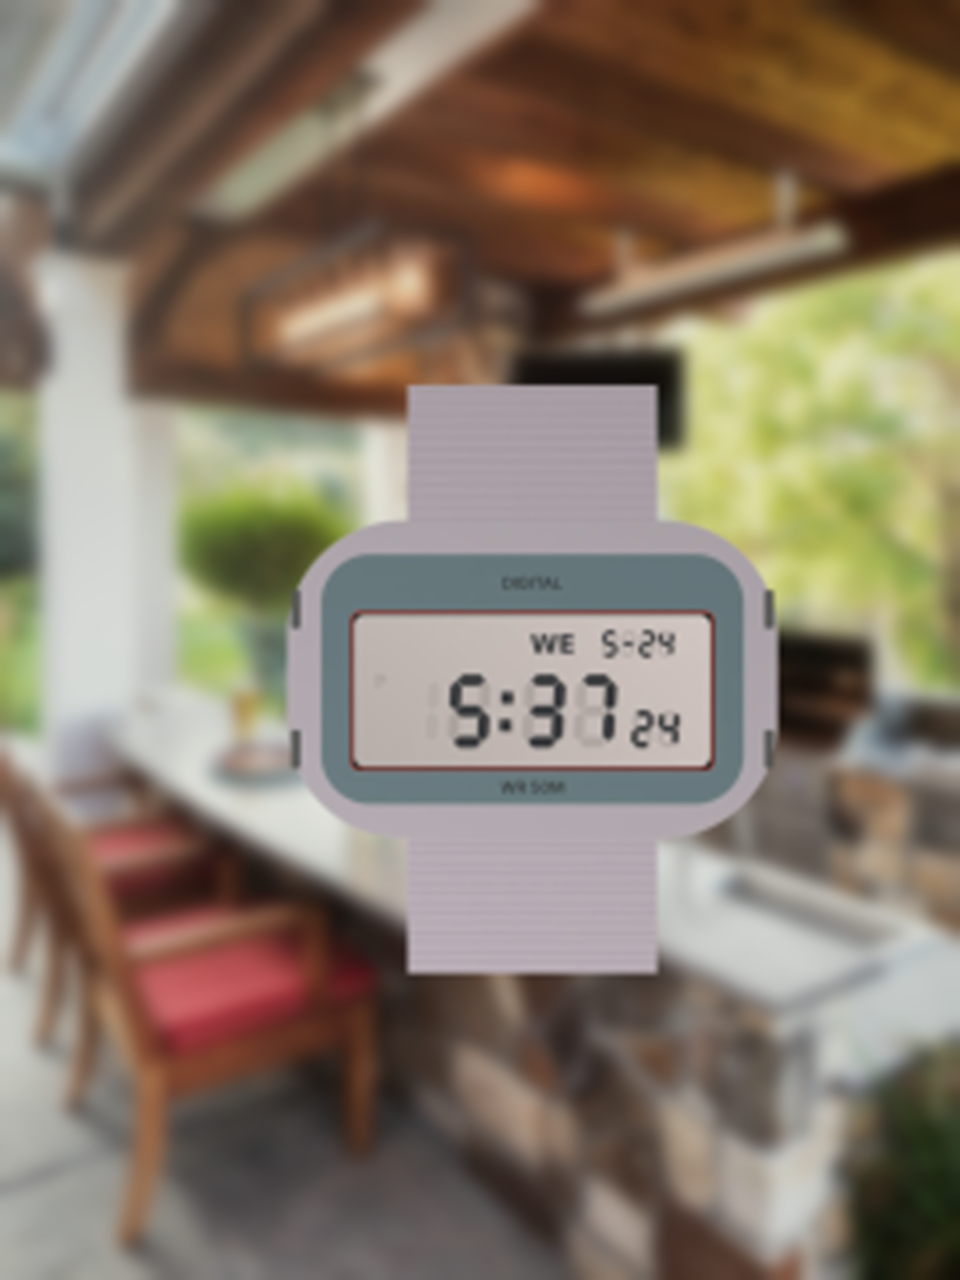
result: 5 h 37 min 24 s
